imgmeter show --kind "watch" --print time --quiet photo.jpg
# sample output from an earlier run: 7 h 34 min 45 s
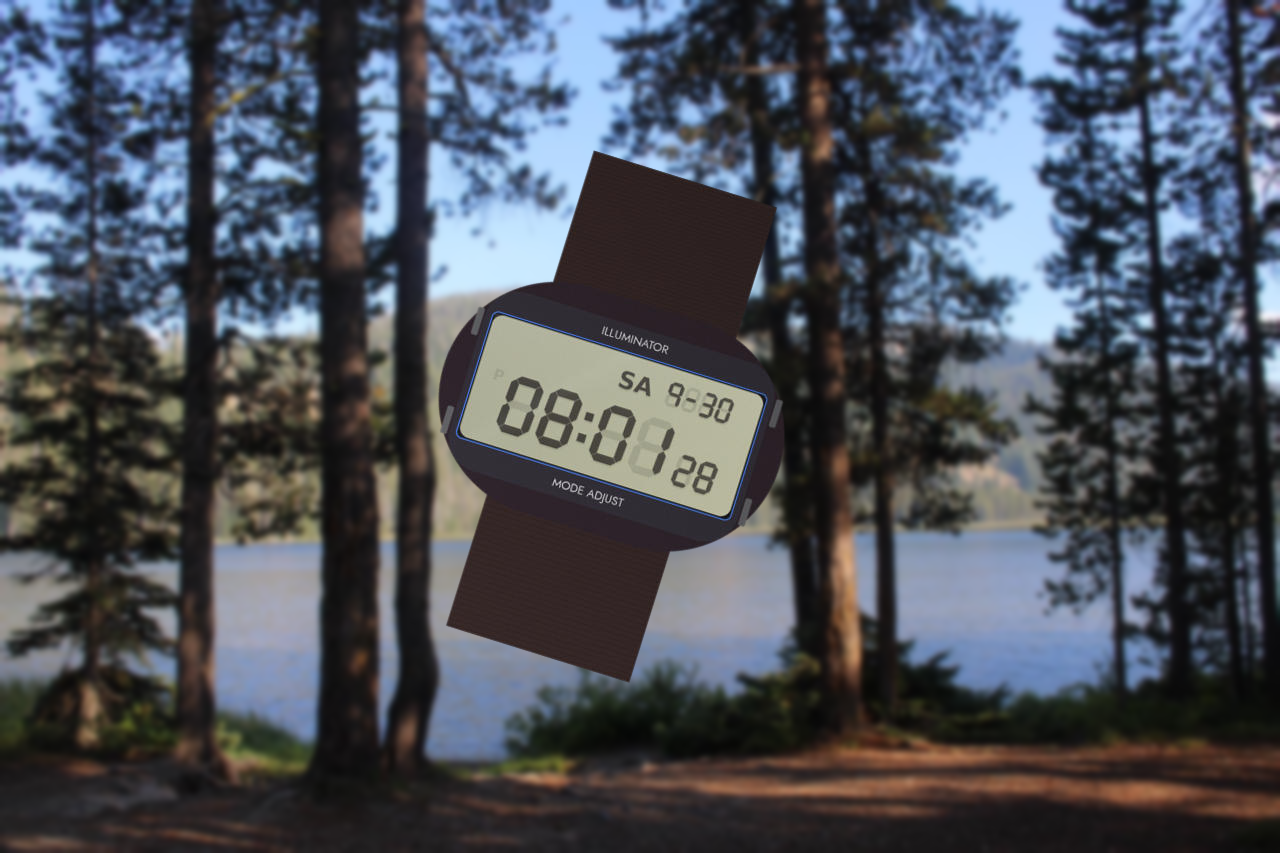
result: 8 h 01 min 28 s
